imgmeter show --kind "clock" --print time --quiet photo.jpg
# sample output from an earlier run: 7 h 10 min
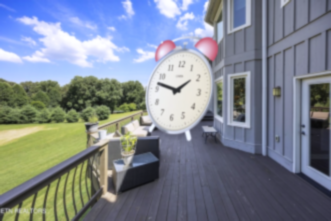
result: 1 h 47 min
